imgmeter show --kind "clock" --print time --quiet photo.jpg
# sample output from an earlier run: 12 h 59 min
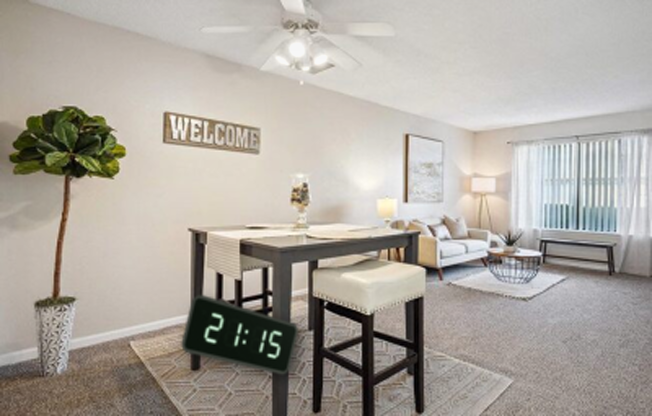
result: 21 h 15 min
